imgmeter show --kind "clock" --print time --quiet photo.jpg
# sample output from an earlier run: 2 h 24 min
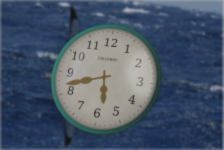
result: 5 h 42 min
